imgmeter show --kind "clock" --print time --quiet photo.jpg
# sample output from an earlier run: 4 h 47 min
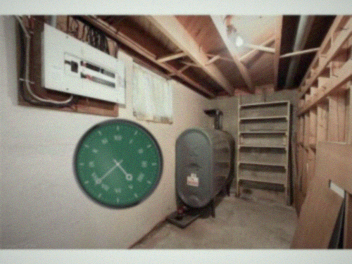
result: 4 h 38 min
